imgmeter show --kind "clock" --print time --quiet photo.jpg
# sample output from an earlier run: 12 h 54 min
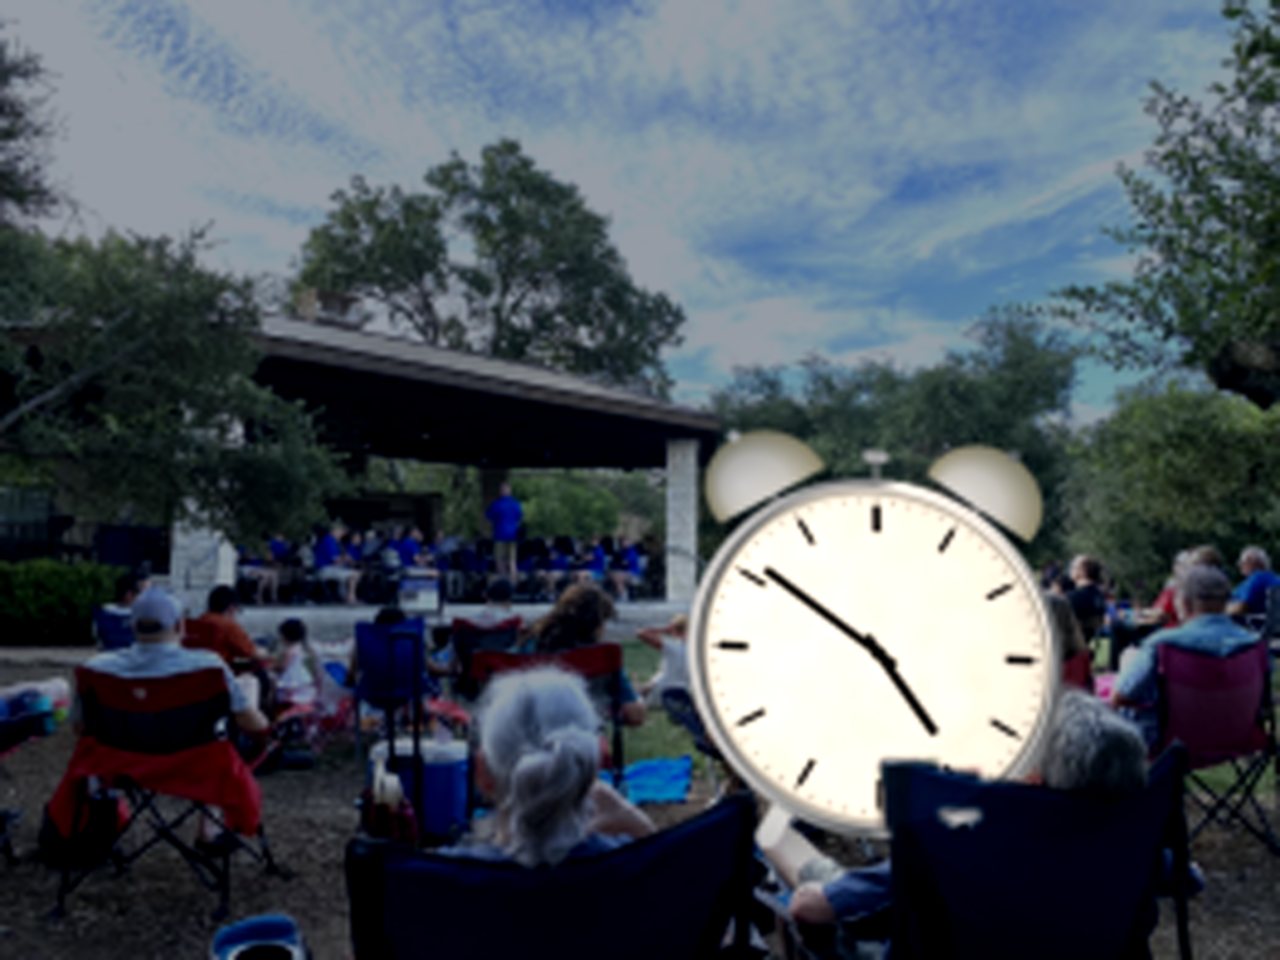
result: 4 h 51 min
